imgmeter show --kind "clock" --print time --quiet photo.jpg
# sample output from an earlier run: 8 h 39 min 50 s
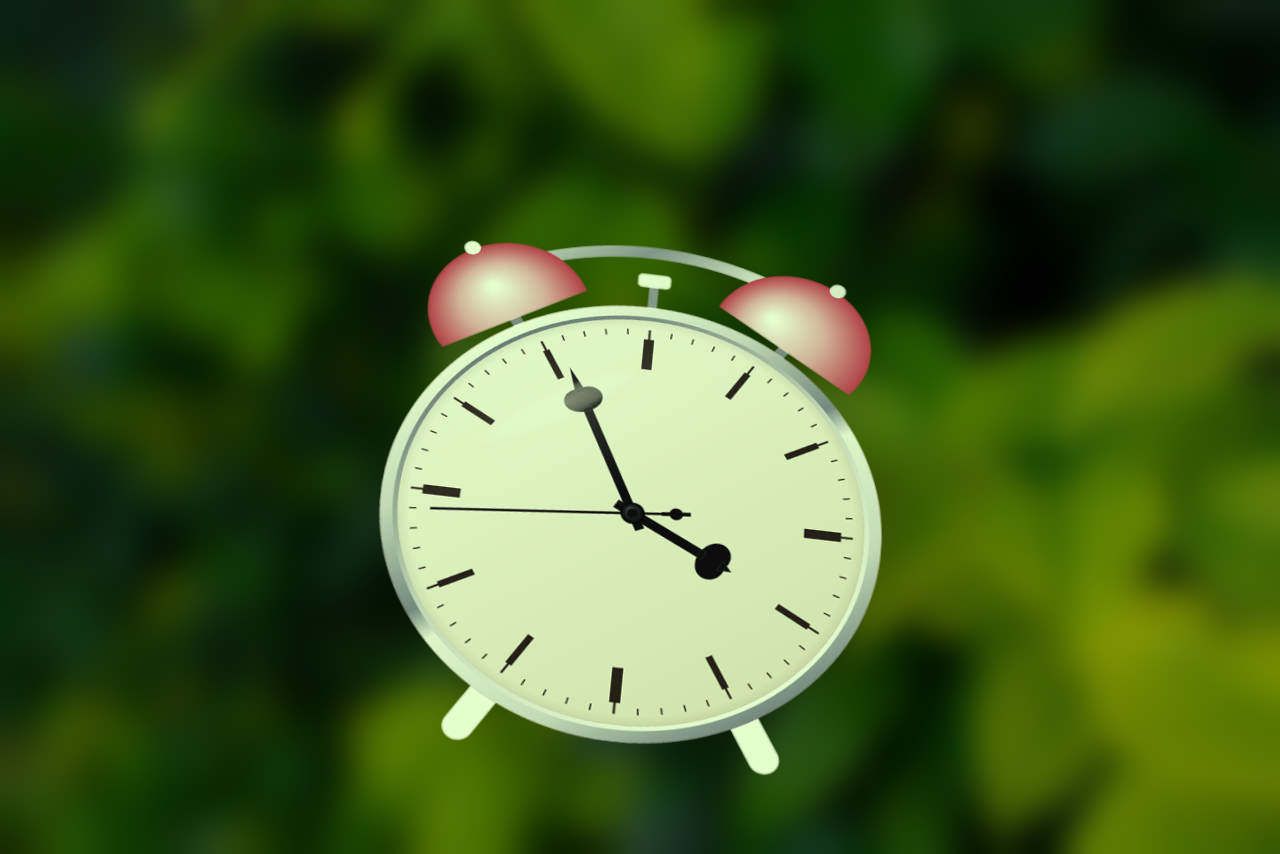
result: 3 h 55 min 44 s
